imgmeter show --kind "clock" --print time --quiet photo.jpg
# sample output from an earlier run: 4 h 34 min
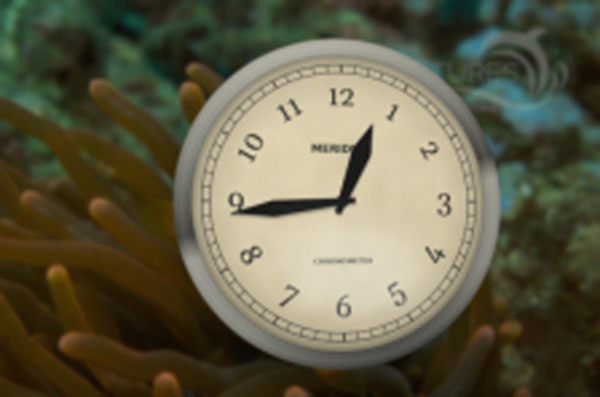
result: 12 h 44 min
